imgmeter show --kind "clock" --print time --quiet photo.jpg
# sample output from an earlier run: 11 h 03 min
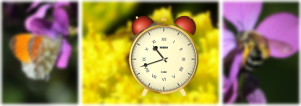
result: 10 h 42 min
